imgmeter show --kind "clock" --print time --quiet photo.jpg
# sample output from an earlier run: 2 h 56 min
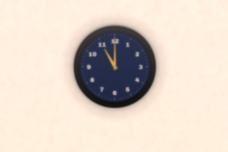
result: 11 h 00 min
